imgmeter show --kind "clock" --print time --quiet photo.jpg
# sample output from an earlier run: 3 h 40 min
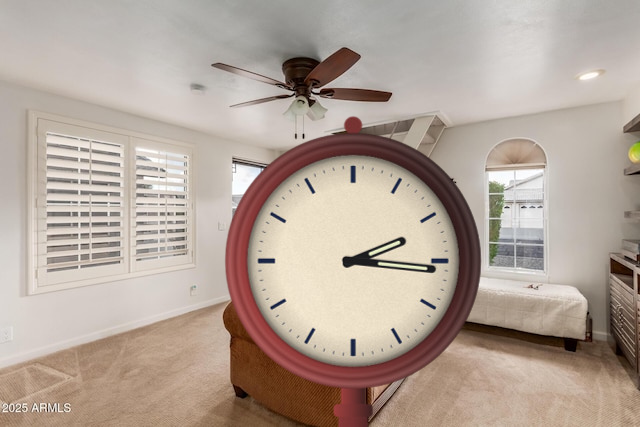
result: 2 h 16 min
